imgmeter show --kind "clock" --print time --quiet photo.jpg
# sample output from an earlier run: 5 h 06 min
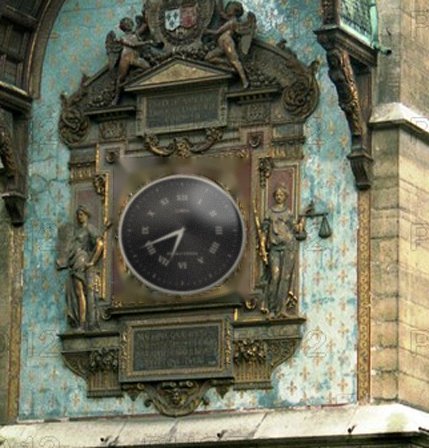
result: 6 h 41 min
